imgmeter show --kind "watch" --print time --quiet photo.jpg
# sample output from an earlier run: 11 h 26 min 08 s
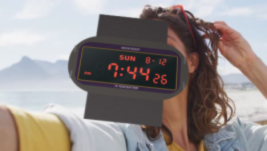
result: 7 h 44 min 26 s
